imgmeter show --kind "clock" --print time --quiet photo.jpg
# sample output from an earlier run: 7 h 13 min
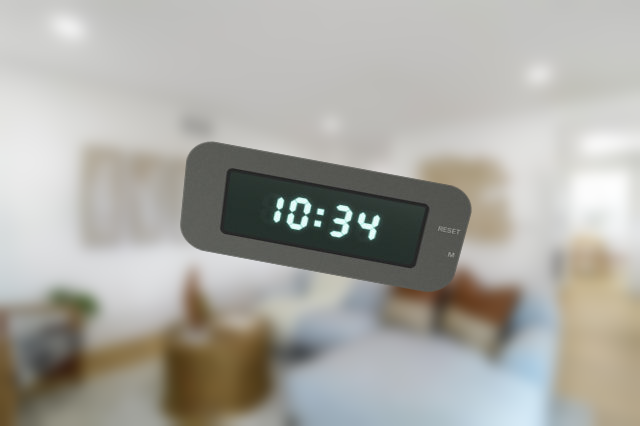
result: 10 h 34 min
